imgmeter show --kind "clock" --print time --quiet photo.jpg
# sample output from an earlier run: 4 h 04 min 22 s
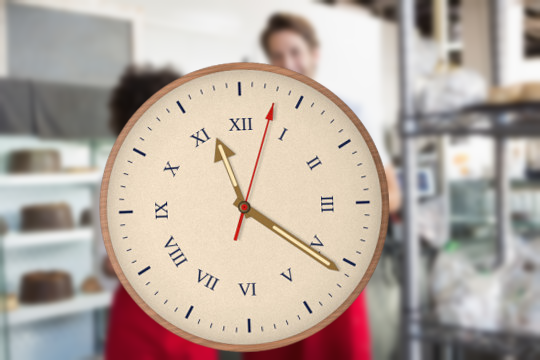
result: 11 h 21 min 03 s
